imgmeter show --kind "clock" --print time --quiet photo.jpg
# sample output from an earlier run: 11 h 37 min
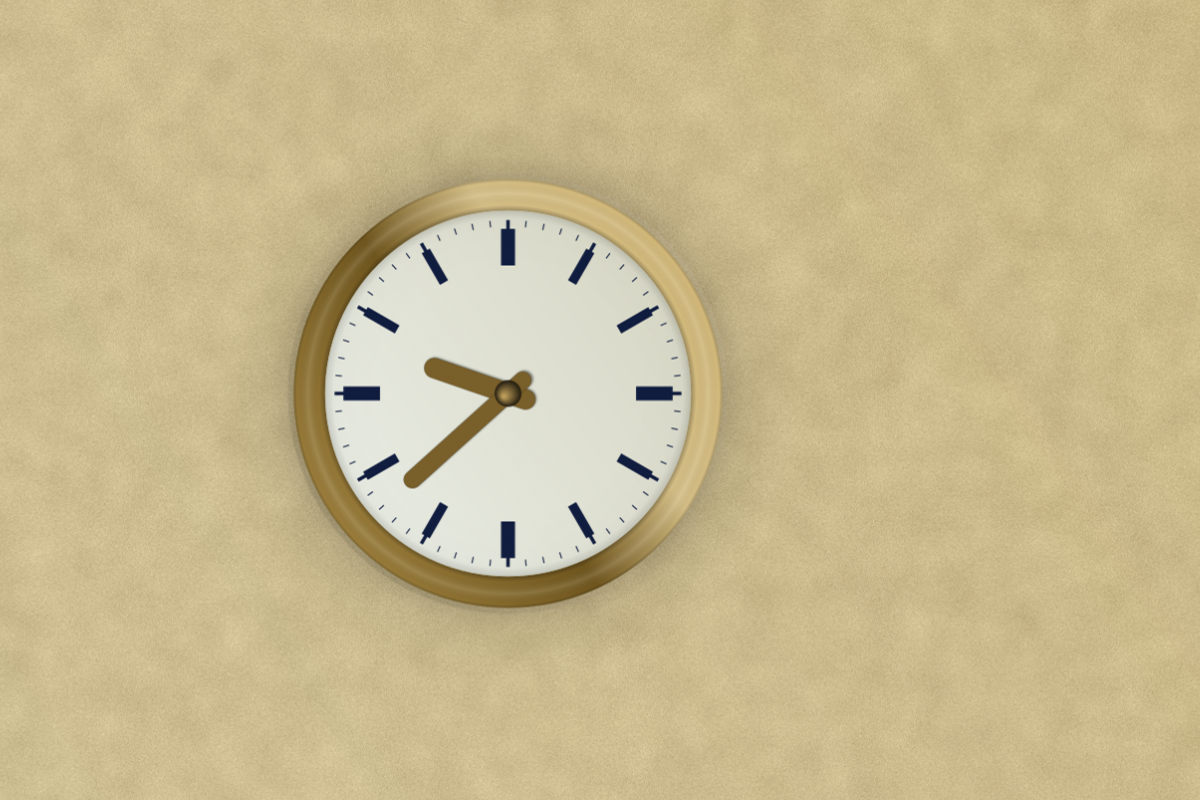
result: 9 h 38 min
